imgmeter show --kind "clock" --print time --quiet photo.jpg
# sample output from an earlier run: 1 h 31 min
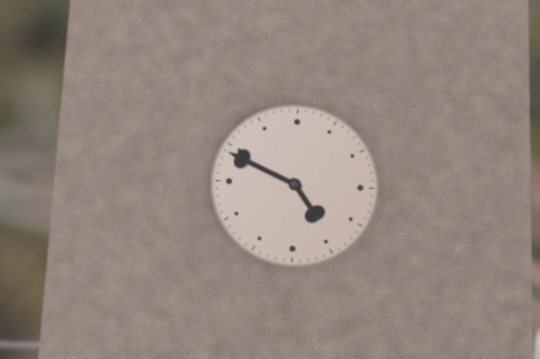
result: 4 h 49 min
